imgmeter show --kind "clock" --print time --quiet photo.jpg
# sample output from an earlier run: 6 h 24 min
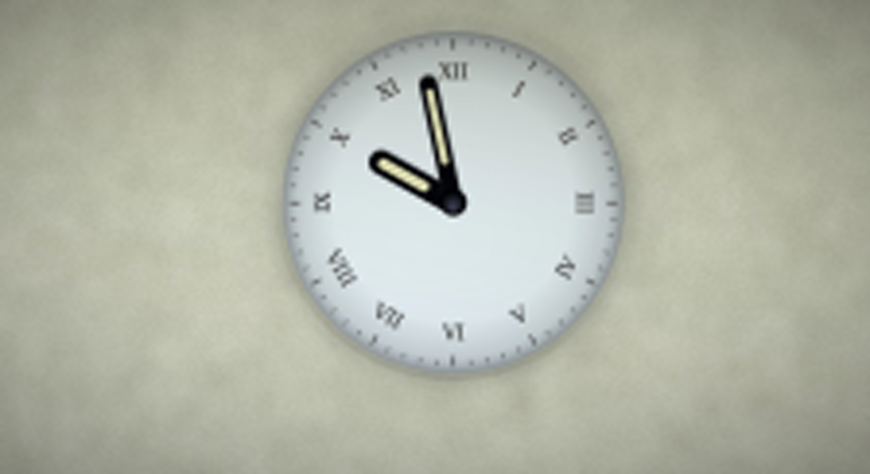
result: 9 h 58 min
